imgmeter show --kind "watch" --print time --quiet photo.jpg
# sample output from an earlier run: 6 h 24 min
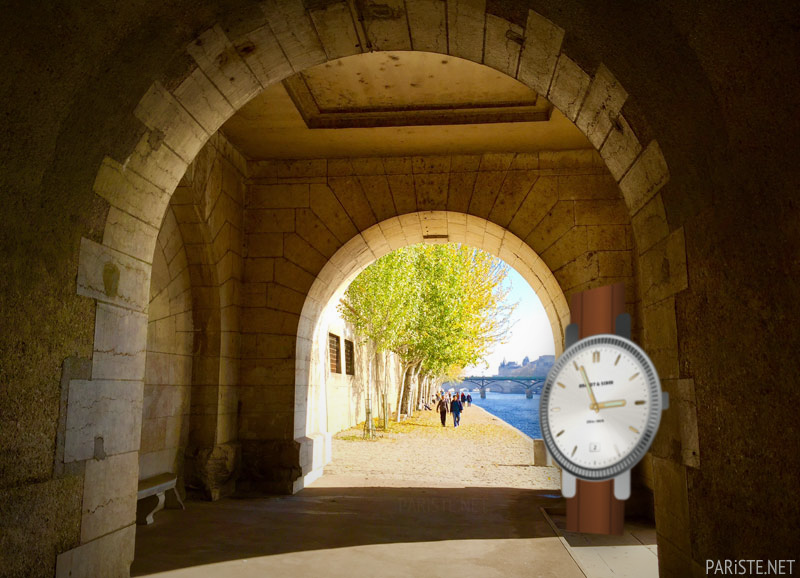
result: 2 h 56 min
